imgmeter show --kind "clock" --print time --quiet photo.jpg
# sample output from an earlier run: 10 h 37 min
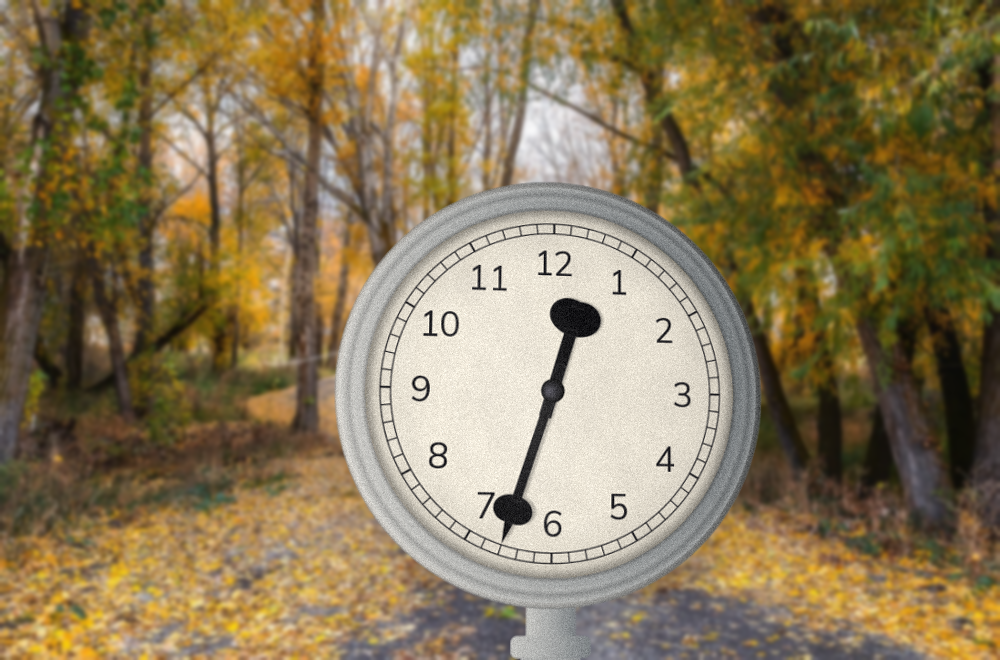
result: 12 h 33 min
